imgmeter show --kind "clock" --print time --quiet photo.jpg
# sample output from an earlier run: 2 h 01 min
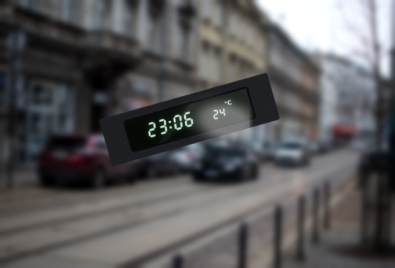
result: 23 h 06 min
